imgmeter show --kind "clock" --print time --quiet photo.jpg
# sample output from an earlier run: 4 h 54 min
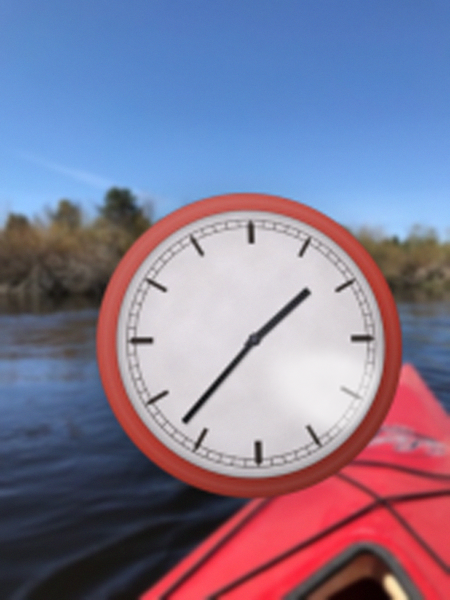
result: 1 h 37 min
